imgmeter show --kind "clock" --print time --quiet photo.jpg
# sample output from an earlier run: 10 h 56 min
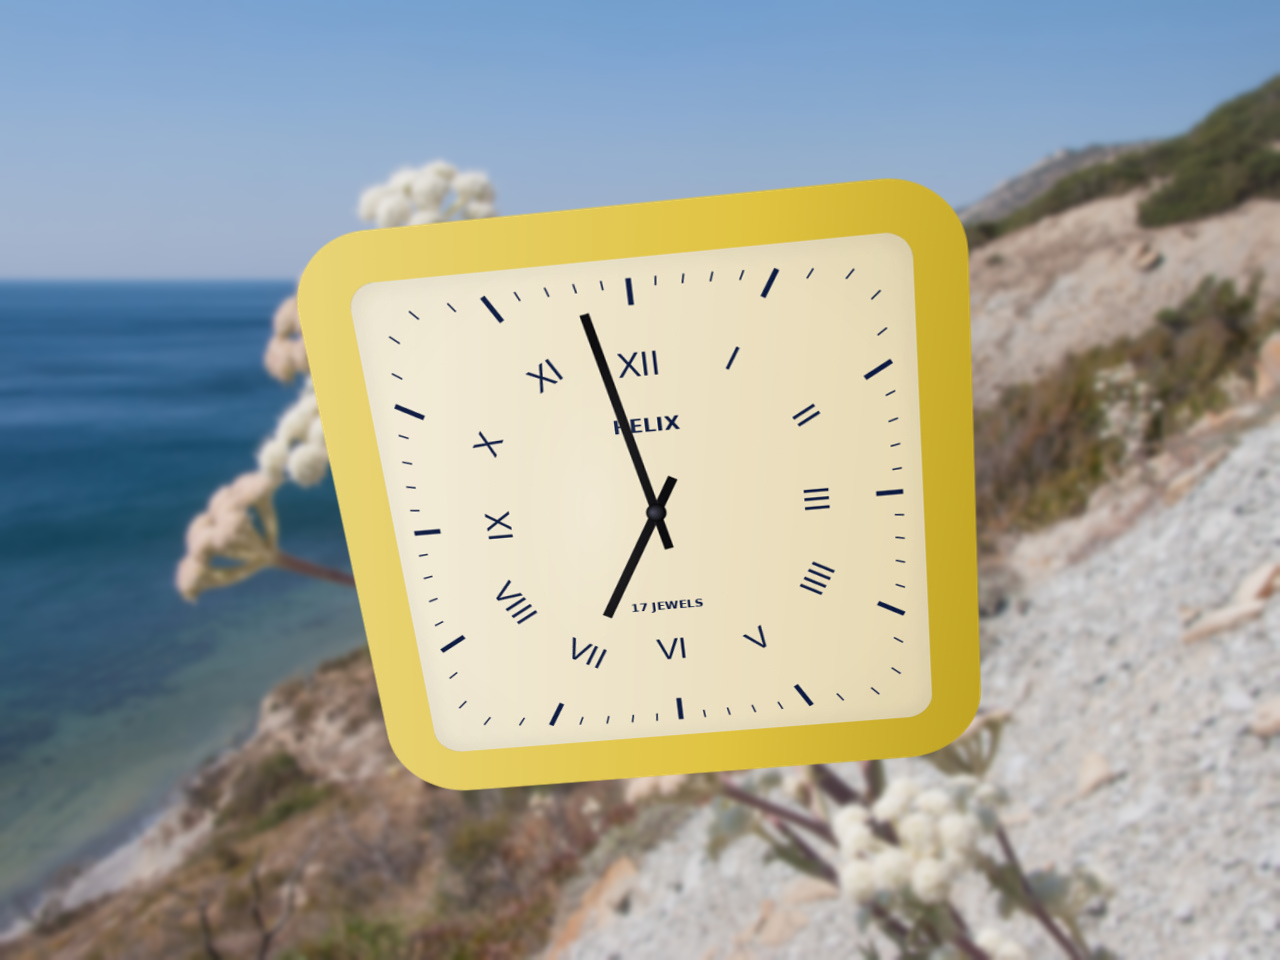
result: 6 h 58 min
